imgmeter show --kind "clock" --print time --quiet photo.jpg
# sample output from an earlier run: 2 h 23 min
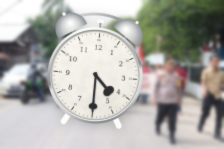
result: 4 h 30 min
